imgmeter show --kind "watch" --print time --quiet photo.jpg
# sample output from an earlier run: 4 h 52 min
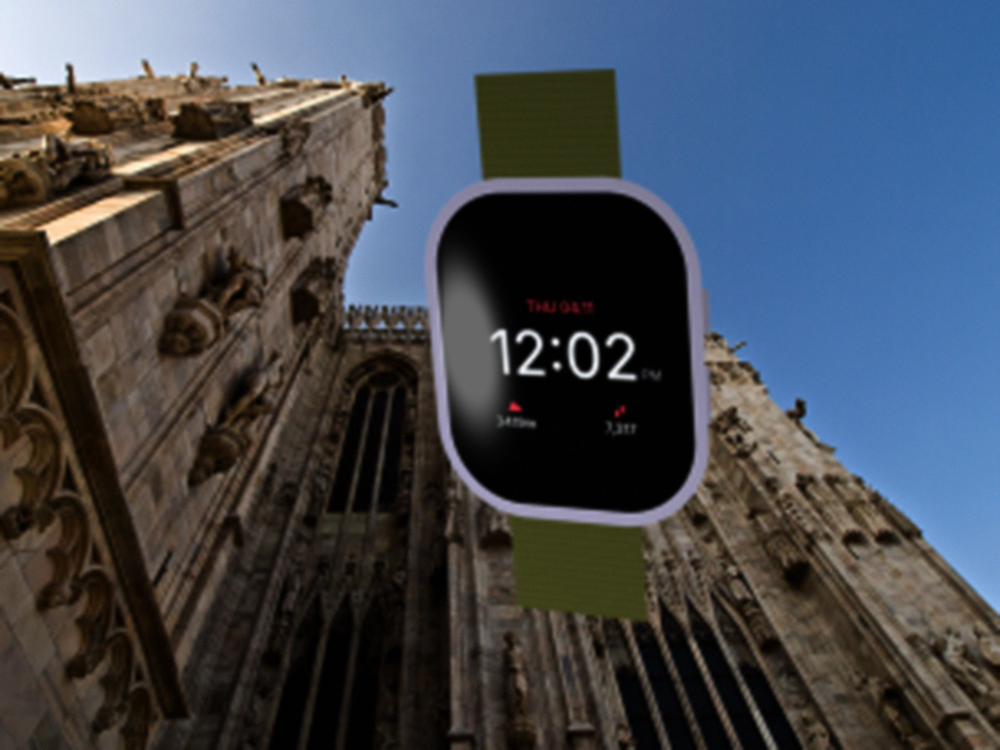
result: 12 h 02 min
